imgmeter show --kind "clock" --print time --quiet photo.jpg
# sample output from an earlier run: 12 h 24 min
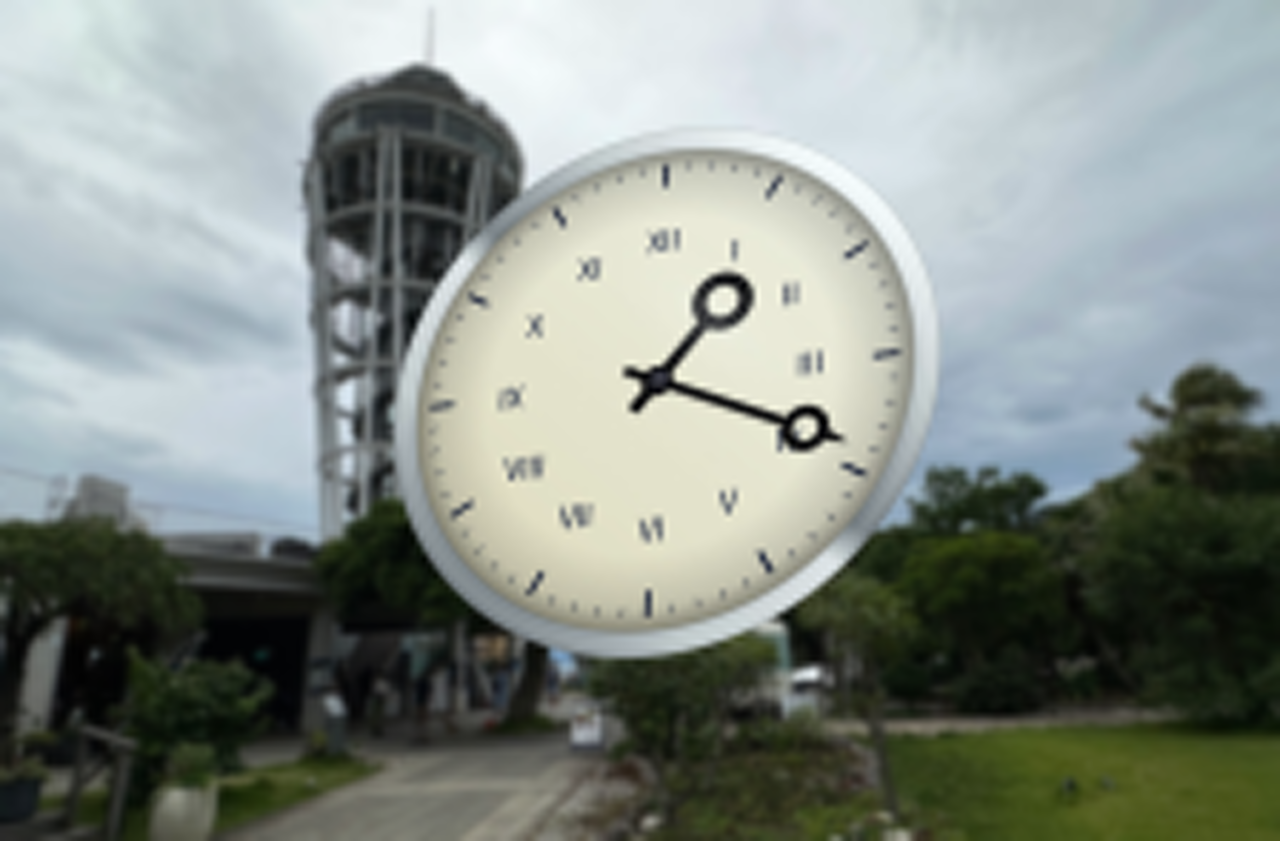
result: 1 h 19 min
